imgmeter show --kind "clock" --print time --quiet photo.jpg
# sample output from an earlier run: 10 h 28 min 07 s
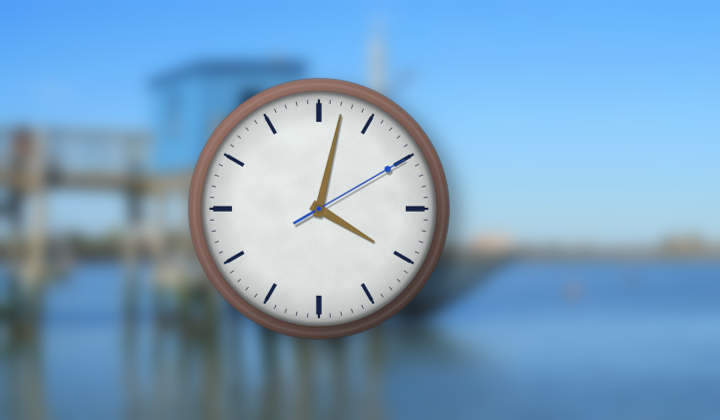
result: 4 h 02 min 10 s
